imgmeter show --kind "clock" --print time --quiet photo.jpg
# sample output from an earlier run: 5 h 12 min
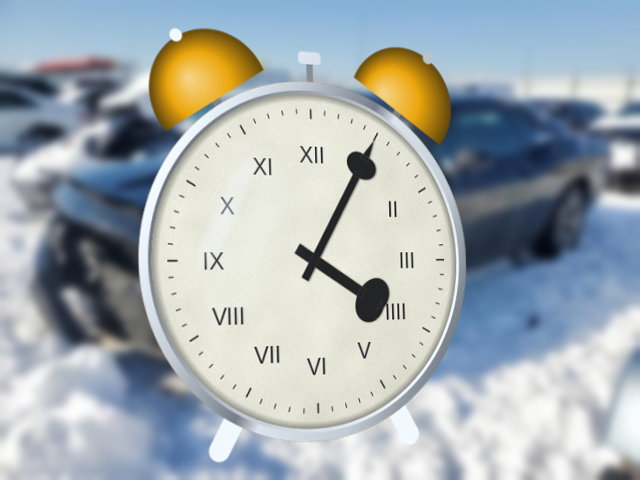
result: 4 h 05 min
